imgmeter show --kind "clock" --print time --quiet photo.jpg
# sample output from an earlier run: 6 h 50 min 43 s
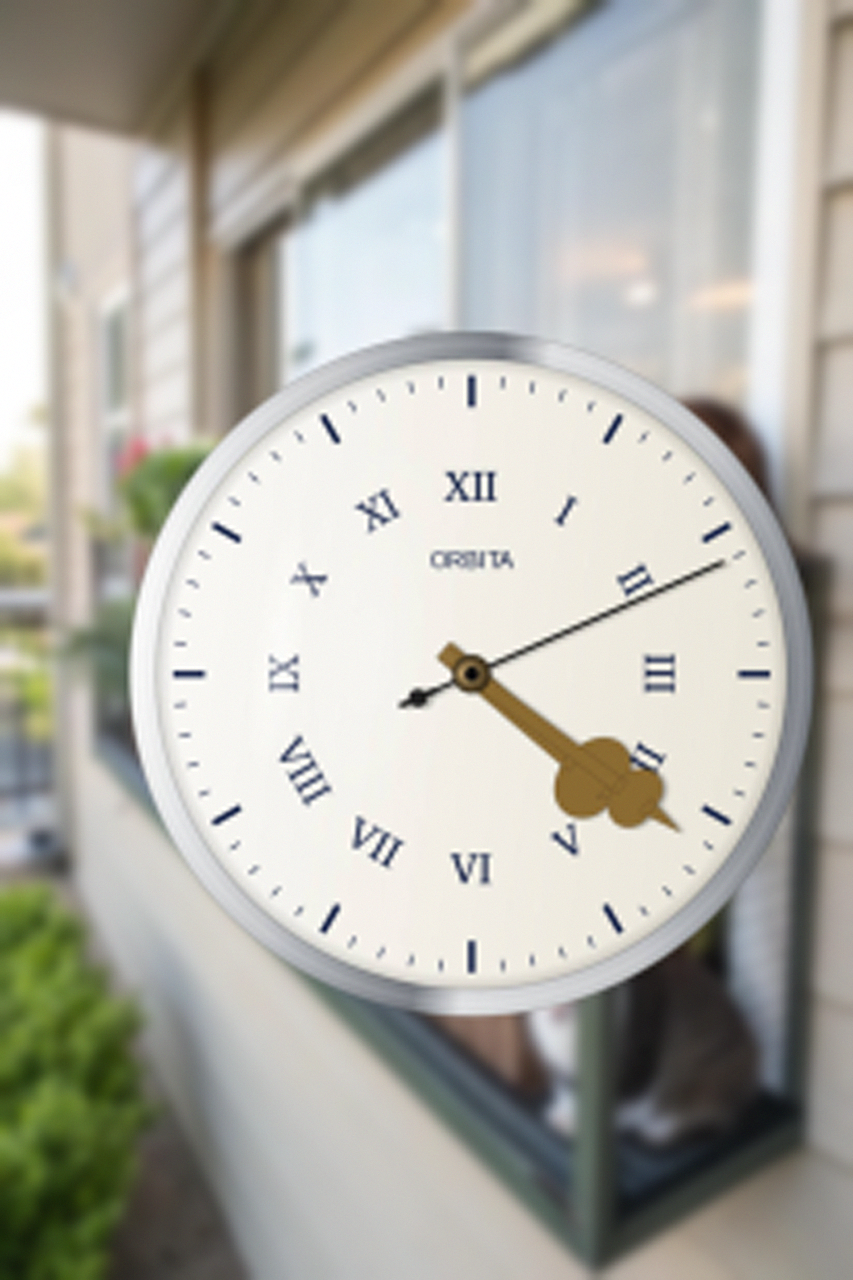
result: 4 h 21 min 11 s
